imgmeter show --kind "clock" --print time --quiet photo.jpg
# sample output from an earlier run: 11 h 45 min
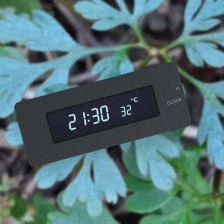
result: 21 h 30 min
